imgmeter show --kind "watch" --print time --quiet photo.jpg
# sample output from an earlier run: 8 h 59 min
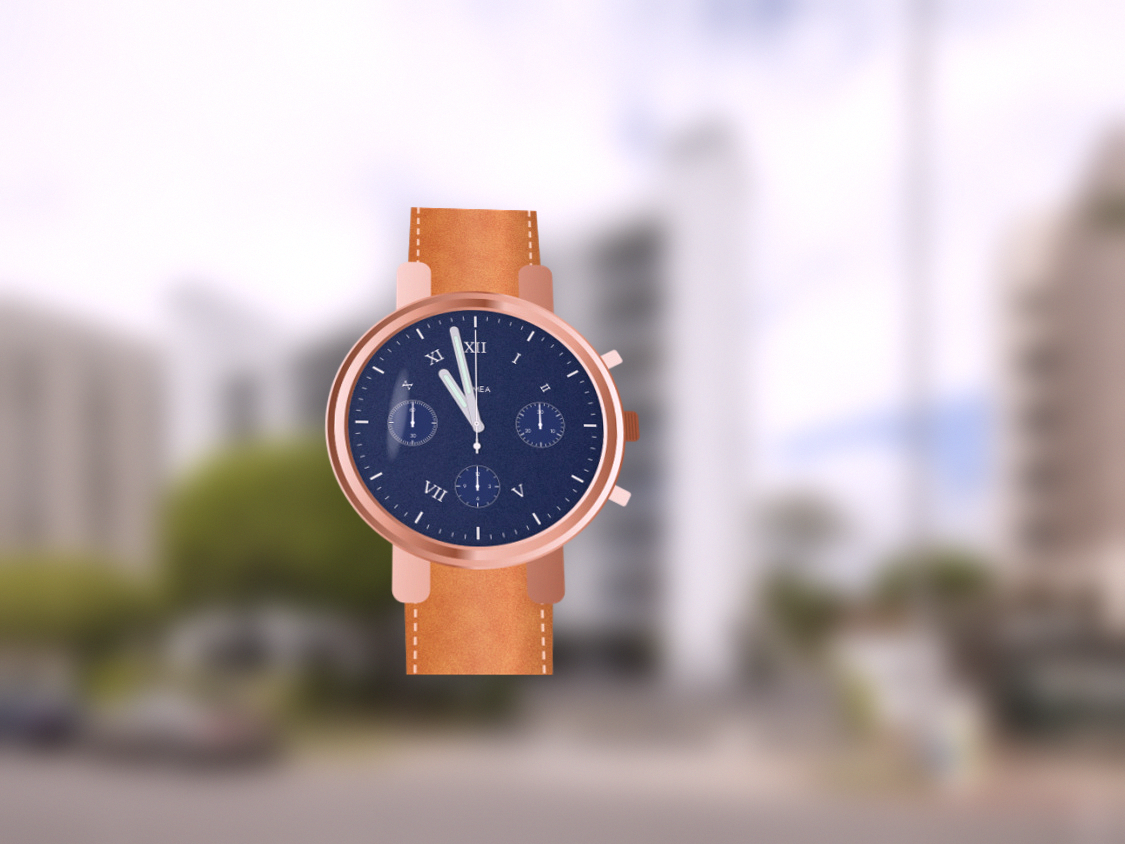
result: 10 h 58 min
